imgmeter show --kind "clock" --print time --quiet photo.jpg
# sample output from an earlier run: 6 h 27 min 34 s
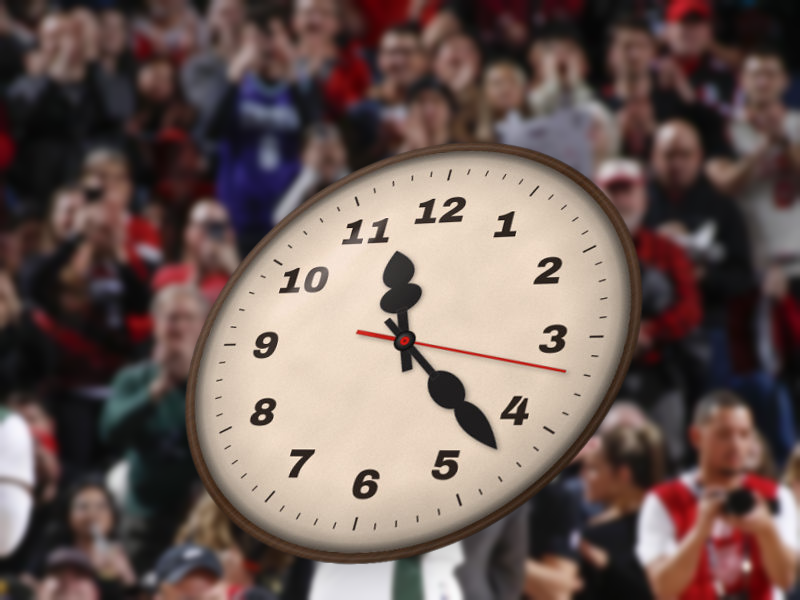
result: 11 h 22 min 17 s
